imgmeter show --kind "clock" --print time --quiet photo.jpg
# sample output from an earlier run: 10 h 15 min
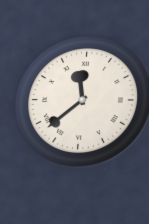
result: 11 h 38 min
